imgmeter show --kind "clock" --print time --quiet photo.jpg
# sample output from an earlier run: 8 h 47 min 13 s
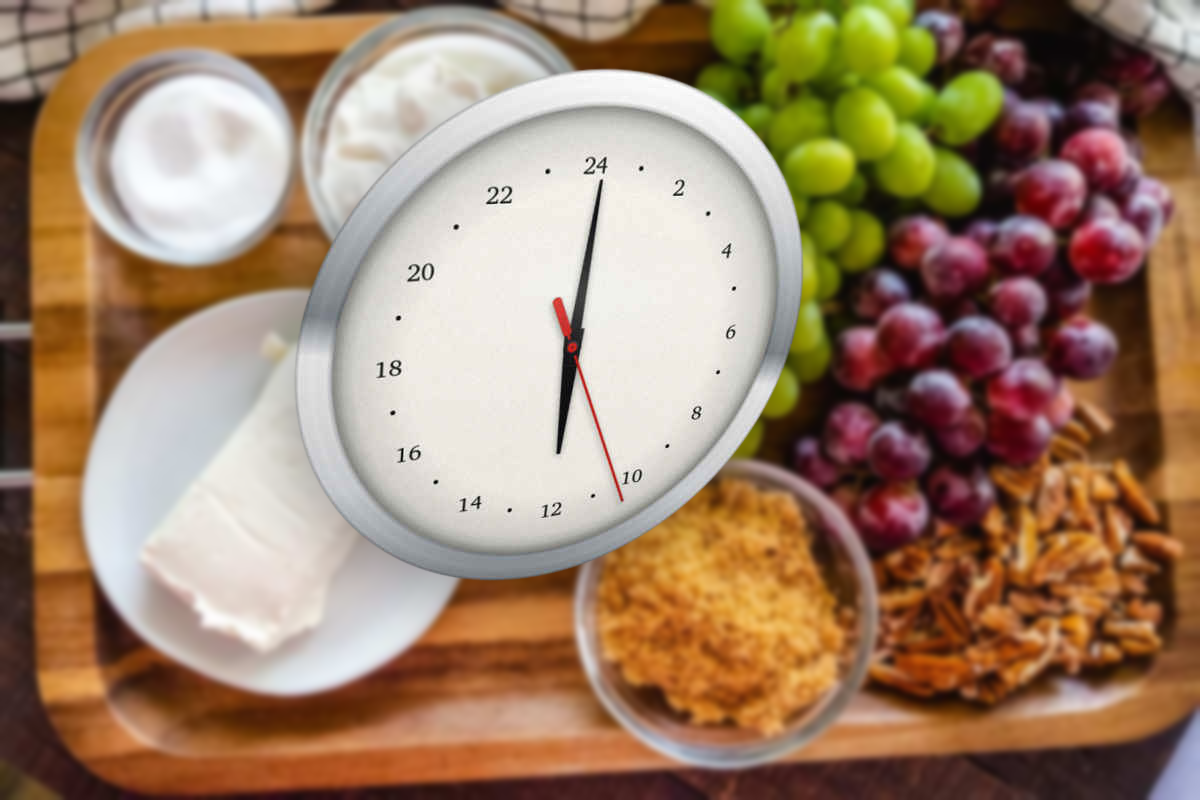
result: 12 h 00 min 26 s
